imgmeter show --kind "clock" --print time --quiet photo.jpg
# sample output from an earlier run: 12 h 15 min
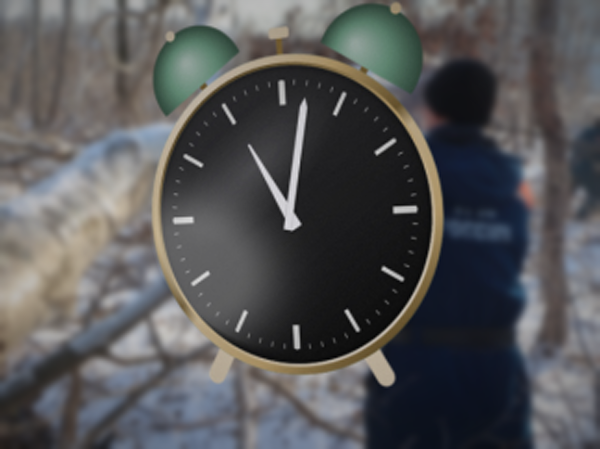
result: 11 h 02 min
